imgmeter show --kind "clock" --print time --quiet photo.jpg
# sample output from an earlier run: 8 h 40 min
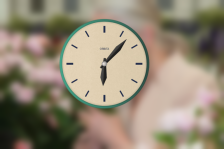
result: 6 h 07 min
